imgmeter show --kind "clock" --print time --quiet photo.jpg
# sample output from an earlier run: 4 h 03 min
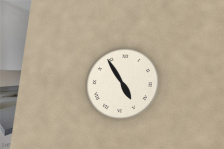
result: 4 h 54 min
